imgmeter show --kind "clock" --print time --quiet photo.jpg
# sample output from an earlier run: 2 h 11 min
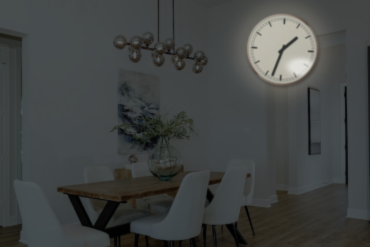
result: 1 h 33 min
